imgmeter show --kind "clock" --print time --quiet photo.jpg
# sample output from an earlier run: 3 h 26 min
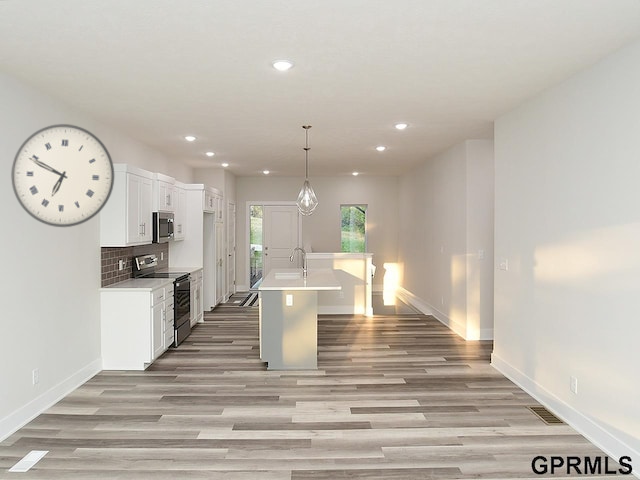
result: 6 h 49 min
